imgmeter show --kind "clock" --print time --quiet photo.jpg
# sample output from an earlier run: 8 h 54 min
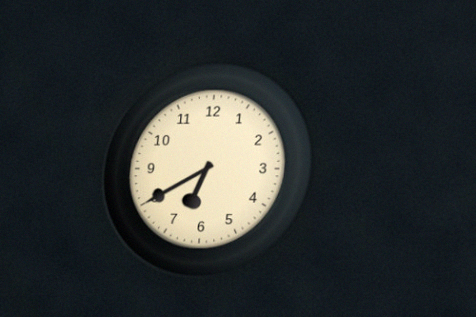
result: 6 h 40 min
